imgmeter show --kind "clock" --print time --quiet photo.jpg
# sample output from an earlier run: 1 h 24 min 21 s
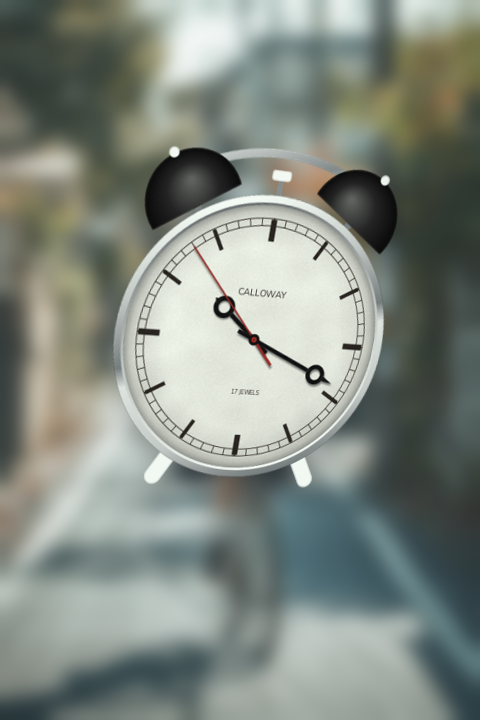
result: 10 h 18 min 53 s
